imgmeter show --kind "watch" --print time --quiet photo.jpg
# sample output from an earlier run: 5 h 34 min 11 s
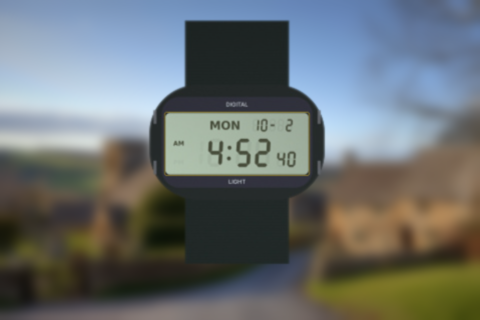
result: 4 h 52 min 40 s
